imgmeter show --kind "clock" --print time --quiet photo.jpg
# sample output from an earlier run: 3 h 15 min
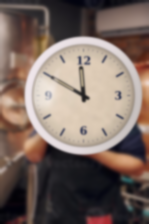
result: 11 h 50 min
